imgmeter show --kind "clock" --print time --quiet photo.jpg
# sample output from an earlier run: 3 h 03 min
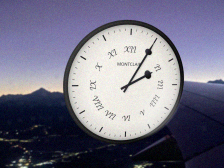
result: 2 h 05 min
